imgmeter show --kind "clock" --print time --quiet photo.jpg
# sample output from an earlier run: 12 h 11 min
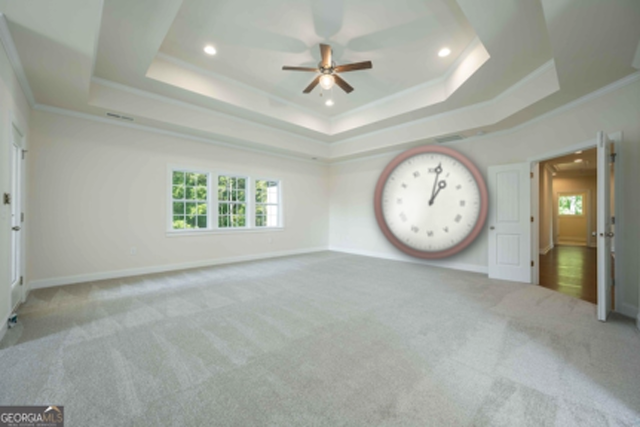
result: 1 h 02 min
